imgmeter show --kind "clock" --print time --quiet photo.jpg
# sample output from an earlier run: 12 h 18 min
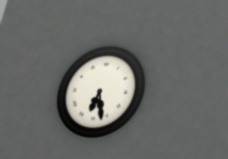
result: 6 h 27 min
